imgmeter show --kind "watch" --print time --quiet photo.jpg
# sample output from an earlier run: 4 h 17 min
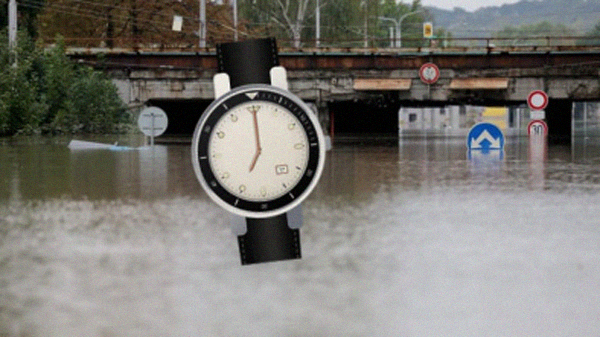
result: 7 h 00 min
